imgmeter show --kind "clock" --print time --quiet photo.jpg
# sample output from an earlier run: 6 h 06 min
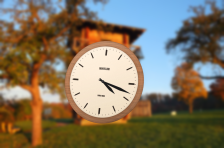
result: 4 h 18 min
